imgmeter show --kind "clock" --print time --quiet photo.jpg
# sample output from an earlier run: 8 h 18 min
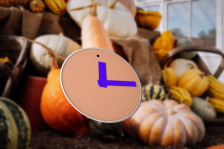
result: 12 h 15 min
